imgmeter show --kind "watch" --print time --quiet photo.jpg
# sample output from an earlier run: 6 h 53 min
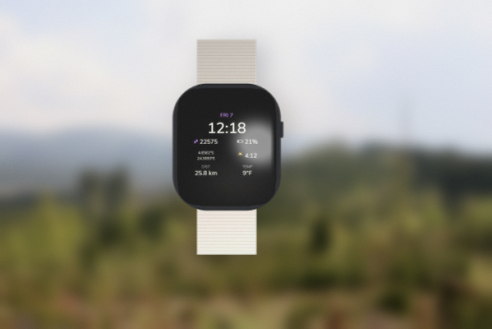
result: 12 h 18 min
